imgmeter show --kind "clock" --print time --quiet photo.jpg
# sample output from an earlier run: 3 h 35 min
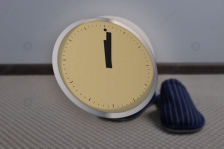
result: 12 h 01 min
